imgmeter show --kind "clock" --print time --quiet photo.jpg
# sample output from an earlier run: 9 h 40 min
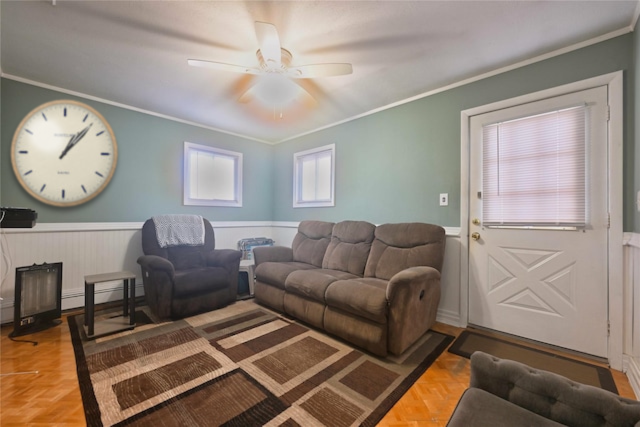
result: 1 h 07 min
